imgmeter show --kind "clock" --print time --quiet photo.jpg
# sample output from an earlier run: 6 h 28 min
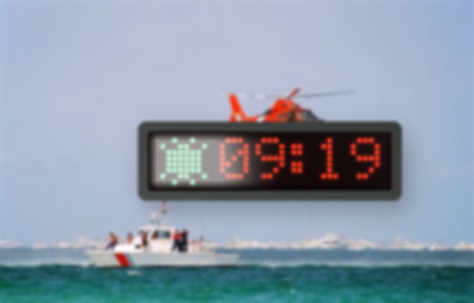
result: 9 h 19 min
